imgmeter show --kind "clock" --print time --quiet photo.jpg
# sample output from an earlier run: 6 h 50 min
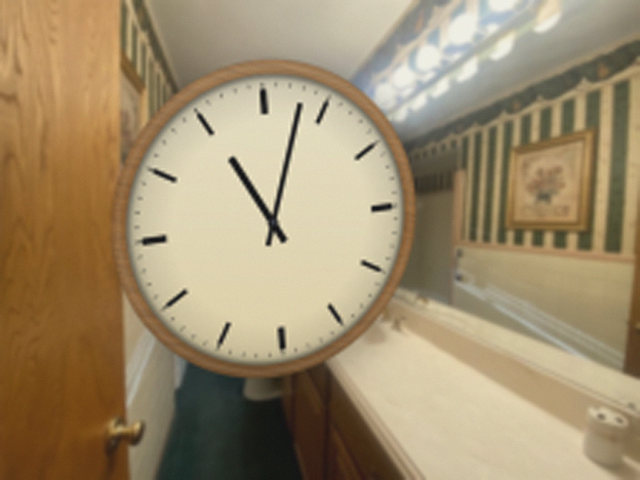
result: 11 h 03 min
